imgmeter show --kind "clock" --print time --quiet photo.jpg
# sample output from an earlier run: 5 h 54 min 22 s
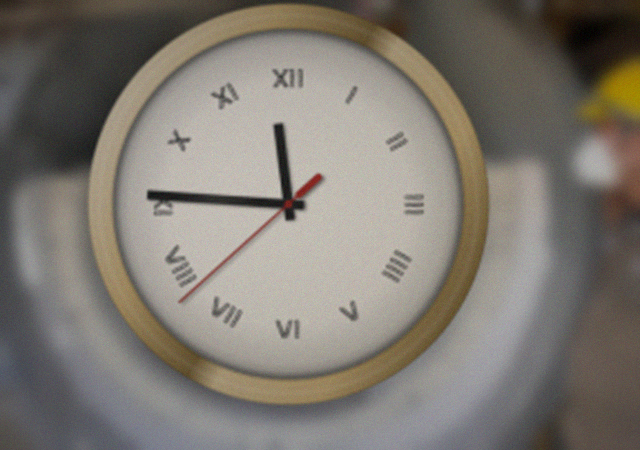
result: 11 h 45 min 38 s
